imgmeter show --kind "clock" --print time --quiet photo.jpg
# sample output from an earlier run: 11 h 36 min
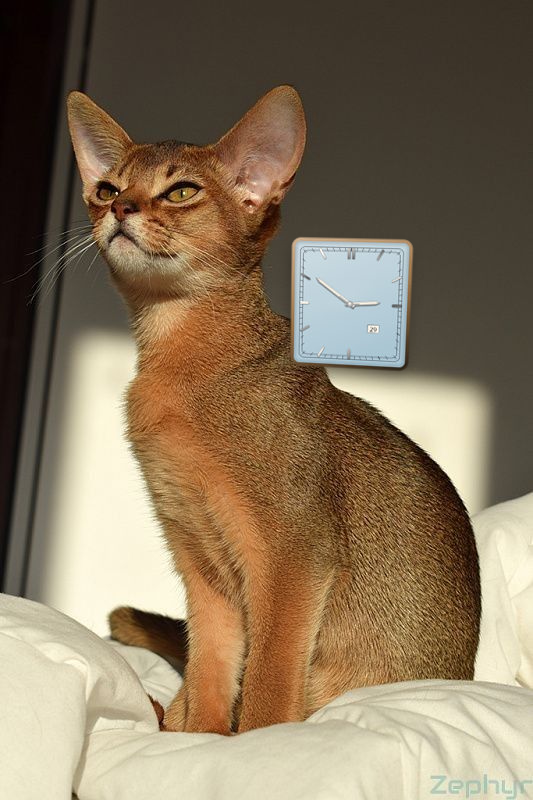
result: 2 h 51 min
